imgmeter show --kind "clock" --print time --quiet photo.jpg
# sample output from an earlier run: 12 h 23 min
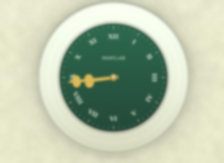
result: 8 h 44 min
